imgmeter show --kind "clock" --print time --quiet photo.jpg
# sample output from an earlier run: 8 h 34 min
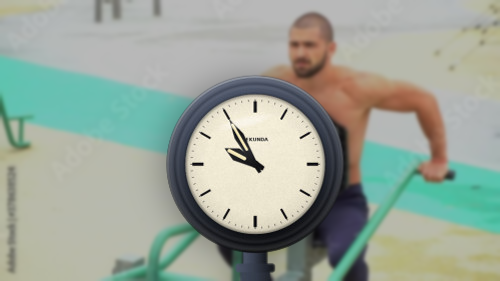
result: 9 h 55 min
